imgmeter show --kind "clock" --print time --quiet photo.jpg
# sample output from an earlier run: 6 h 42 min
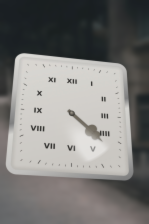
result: 4 h 22 min
